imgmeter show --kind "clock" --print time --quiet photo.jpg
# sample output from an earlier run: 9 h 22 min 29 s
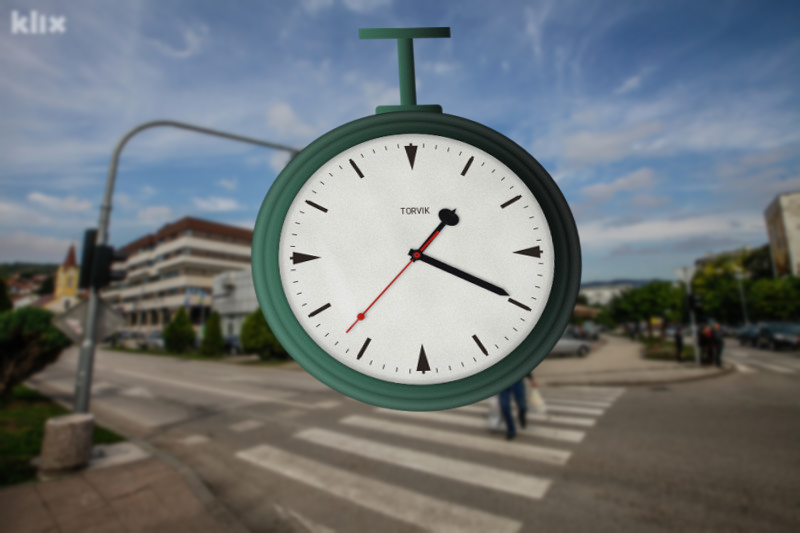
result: 1 h 19 min 37 s
